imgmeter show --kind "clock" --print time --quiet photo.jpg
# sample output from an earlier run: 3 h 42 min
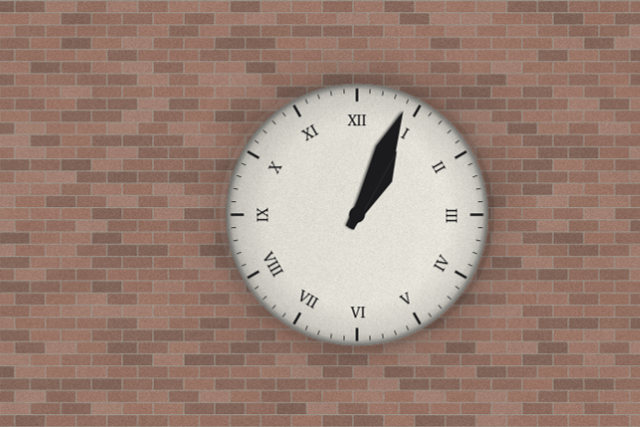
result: 1 h 04 min
